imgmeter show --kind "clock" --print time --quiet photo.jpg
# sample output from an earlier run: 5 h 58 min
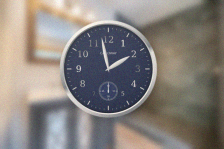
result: 1 h 58 min
